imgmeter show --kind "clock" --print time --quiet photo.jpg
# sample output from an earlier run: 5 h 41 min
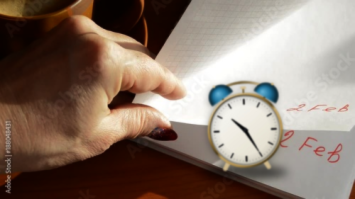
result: 10 h 25 min
